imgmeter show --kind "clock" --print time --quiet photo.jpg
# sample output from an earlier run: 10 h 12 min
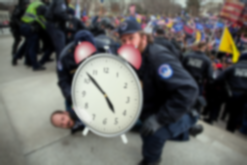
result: 4 h 52 min
